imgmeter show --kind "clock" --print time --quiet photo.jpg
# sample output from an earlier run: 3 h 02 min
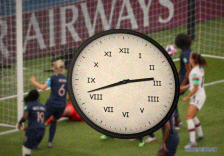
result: 2 h 42 min
